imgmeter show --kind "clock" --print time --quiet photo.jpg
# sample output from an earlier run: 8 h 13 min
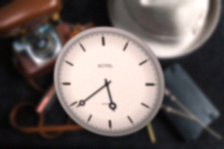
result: 5 h 39 min
